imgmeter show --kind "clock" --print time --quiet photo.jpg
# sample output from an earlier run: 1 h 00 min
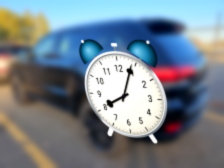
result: 8 h 04 min
